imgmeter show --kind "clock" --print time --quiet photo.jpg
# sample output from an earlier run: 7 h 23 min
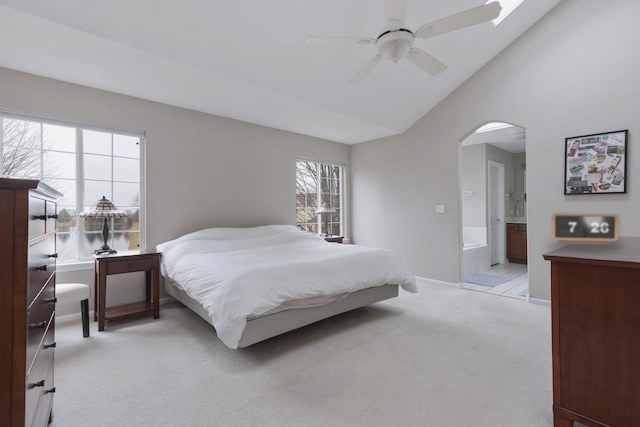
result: 7 h 26 min
